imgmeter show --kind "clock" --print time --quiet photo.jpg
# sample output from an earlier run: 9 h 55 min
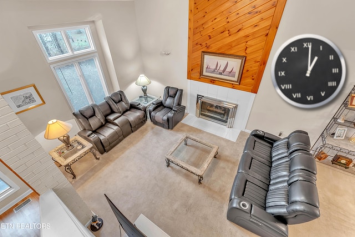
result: 1 h 01 min
